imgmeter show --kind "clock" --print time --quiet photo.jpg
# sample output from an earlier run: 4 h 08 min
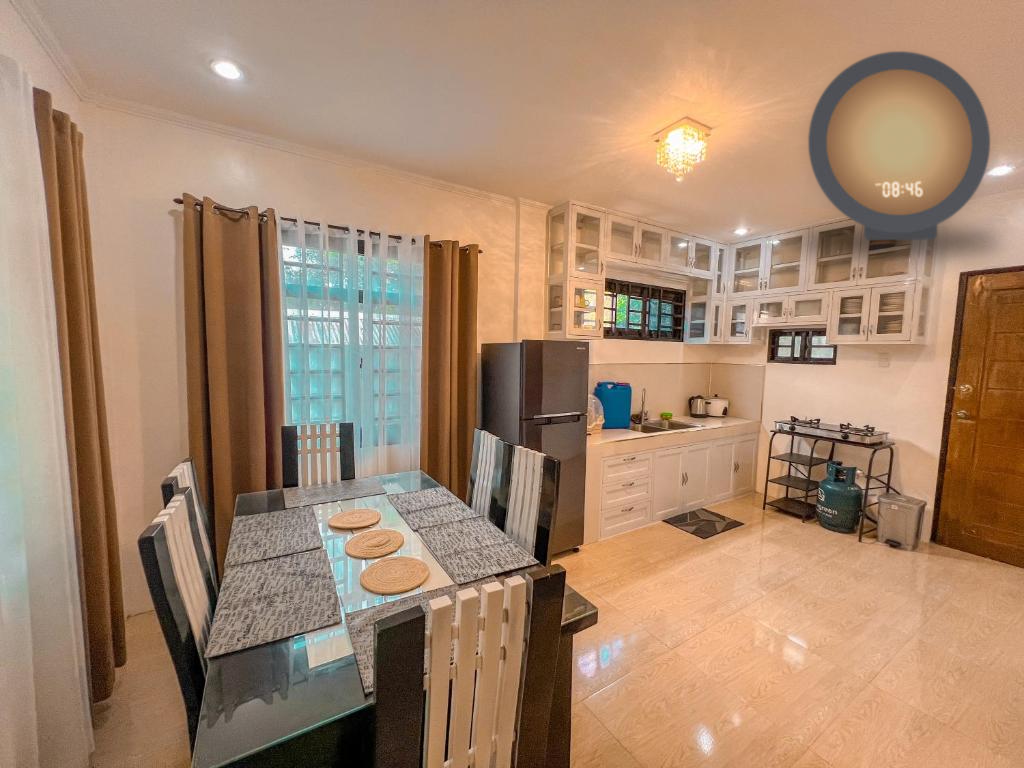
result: 8 h 46 min
